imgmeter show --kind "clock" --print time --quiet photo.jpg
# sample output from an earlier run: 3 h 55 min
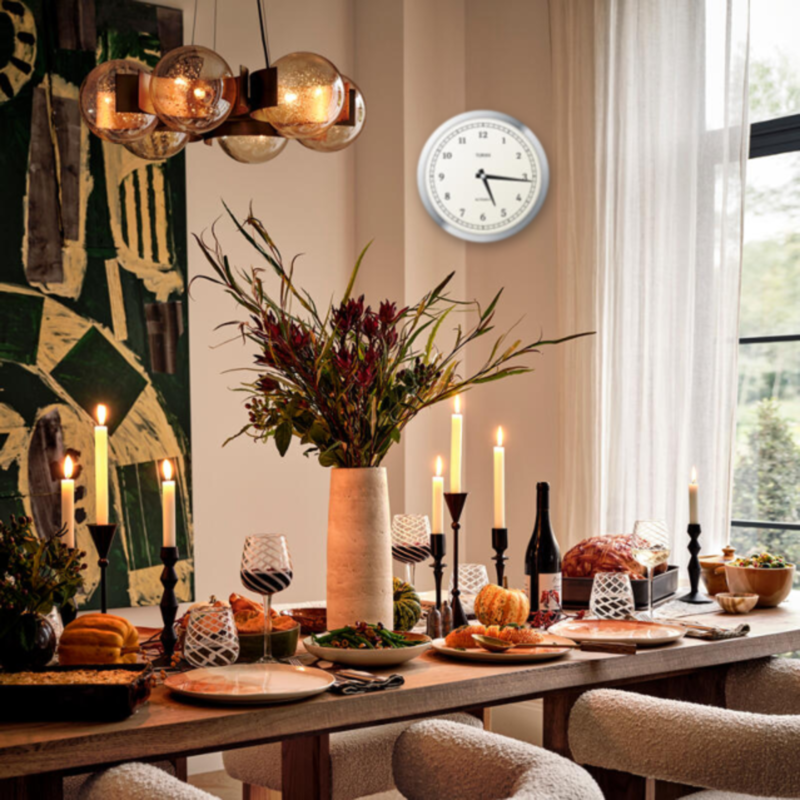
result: 5 h 16 min
